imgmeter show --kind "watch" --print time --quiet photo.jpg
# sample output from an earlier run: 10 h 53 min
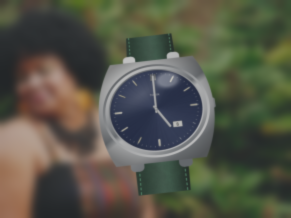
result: 5 h 00 min
